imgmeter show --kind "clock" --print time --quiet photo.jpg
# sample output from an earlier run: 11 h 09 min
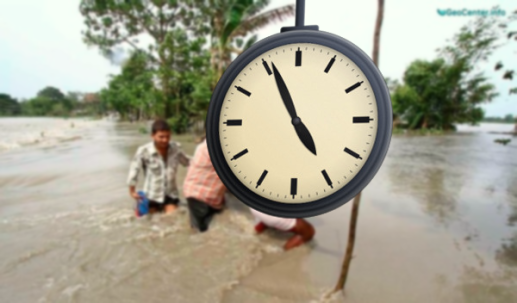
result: 4 h 56 min
